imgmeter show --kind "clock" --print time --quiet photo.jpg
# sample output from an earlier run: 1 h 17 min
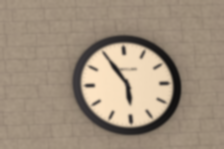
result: 5 h 55 min
